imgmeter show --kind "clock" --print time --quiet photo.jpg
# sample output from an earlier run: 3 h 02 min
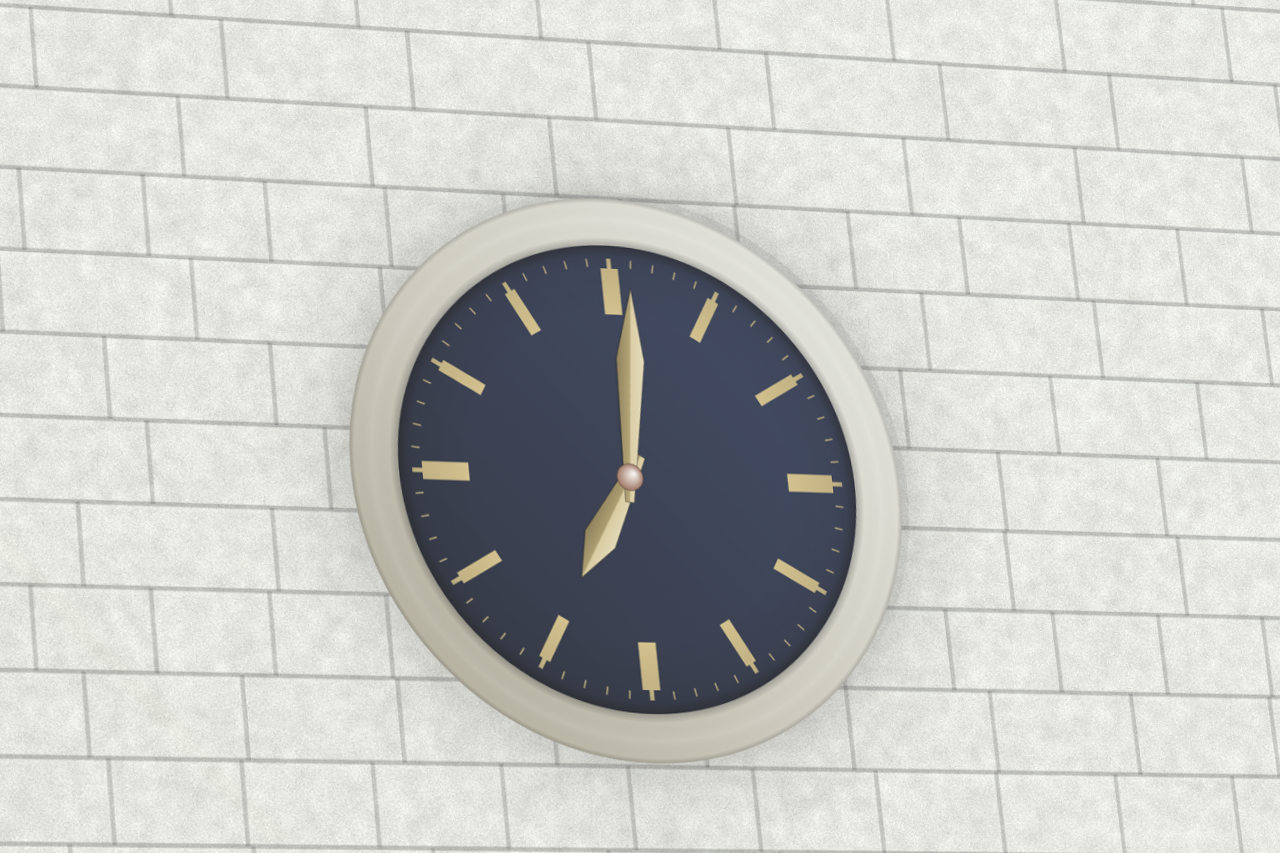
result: 7 h 01 min
